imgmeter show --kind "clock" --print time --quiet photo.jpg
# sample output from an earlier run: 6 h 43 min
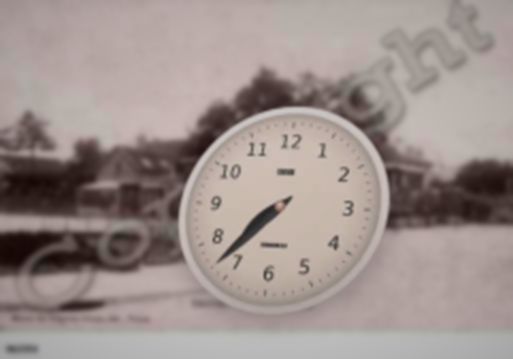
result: 7 h 37 min
